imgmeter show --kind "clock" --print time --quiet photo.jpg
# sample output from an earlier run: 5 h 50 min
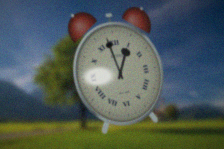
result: 12 h 58 min
